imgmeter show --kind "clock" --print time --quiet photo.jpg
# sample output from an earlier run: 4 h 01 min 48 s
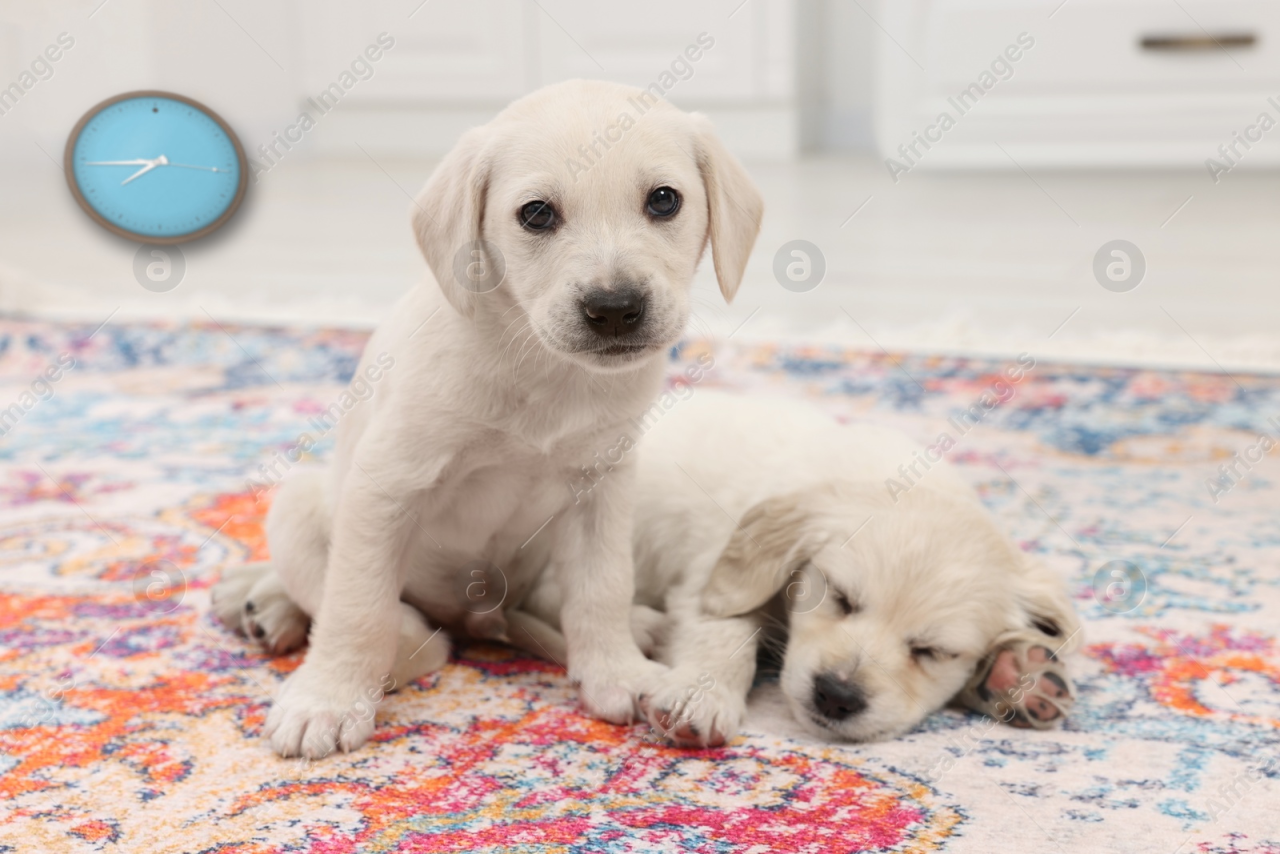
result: 7 h 44 min 16 s
